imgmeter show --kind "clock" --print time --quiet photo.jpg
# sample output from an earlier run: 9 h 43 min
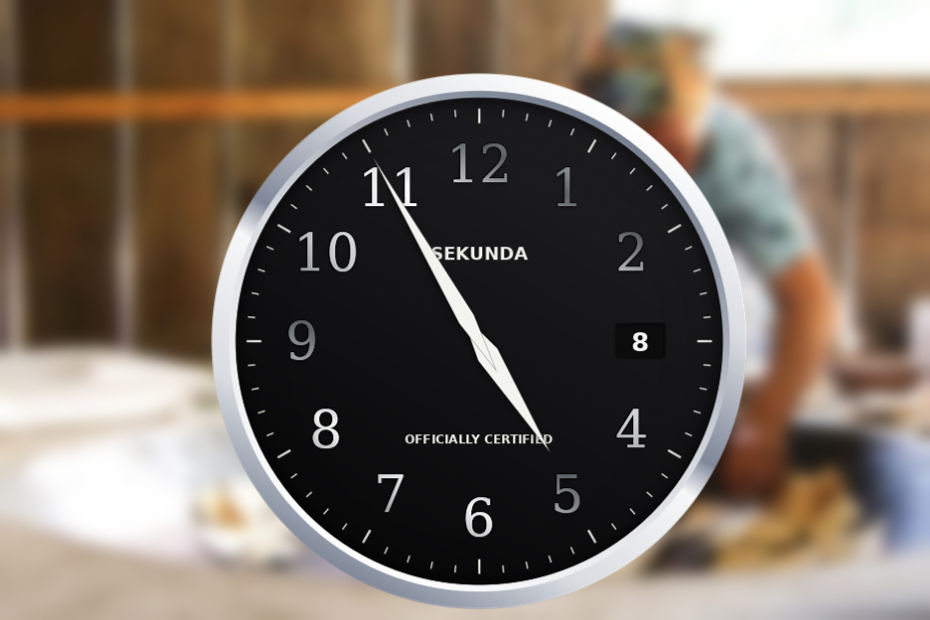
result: 4 h 55 min
